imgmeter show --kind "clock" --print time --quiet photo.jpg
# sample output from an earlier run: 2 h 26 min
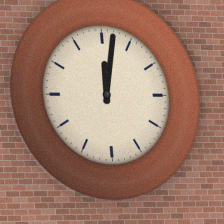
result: 12 h 02 min
